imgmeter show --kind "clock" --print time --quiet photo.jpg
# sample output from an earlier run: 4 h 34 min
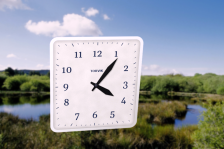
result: 4 h 06 min
